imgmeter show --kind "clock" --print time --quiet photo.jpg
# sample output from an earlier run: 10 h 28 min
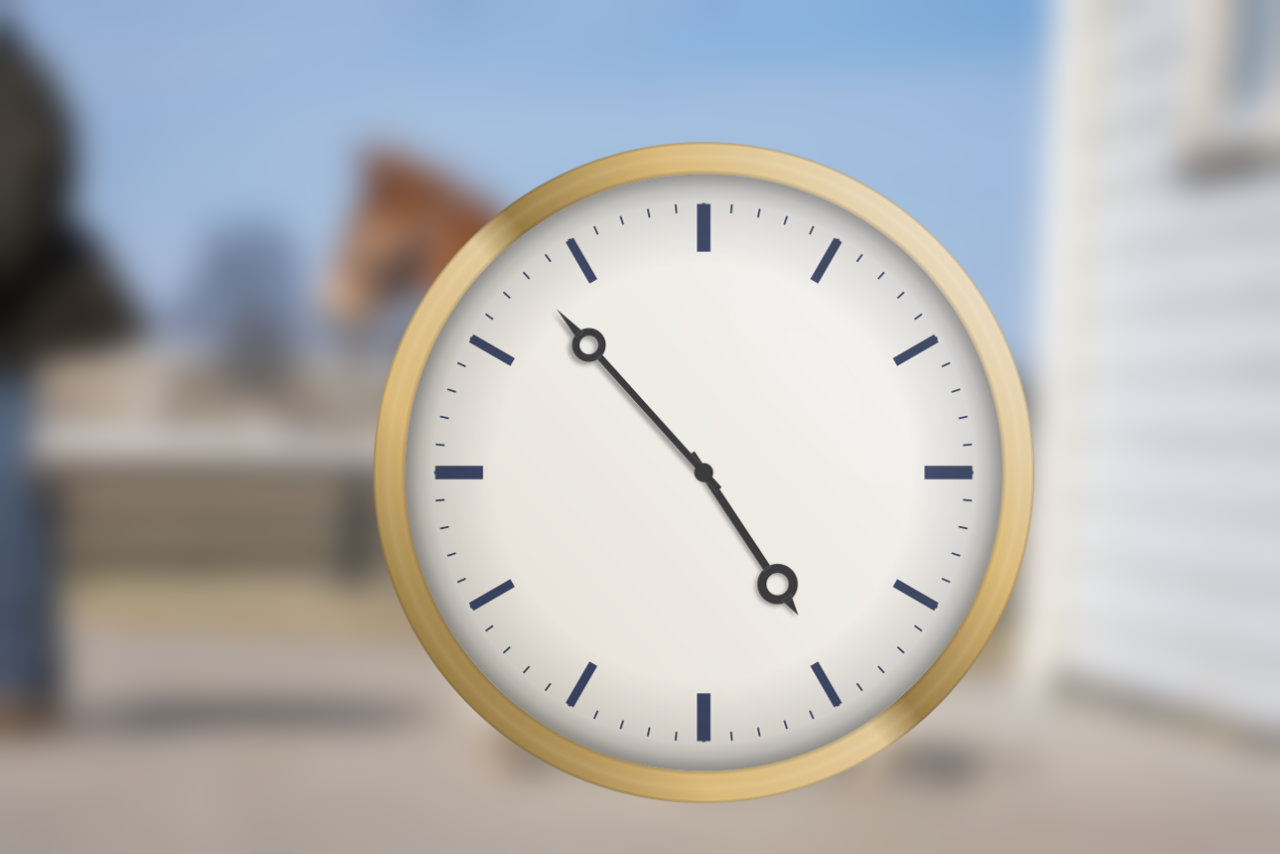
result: 4 h 53 min
